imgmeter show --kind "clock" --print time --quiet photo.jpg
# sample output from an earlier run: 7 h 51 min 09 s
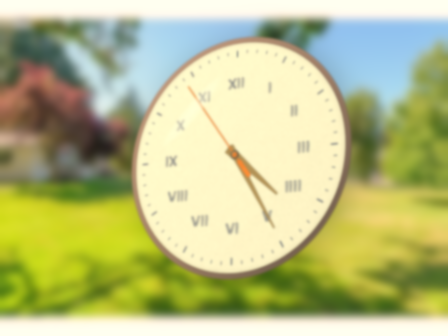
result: 4 h 24 min 54 s
